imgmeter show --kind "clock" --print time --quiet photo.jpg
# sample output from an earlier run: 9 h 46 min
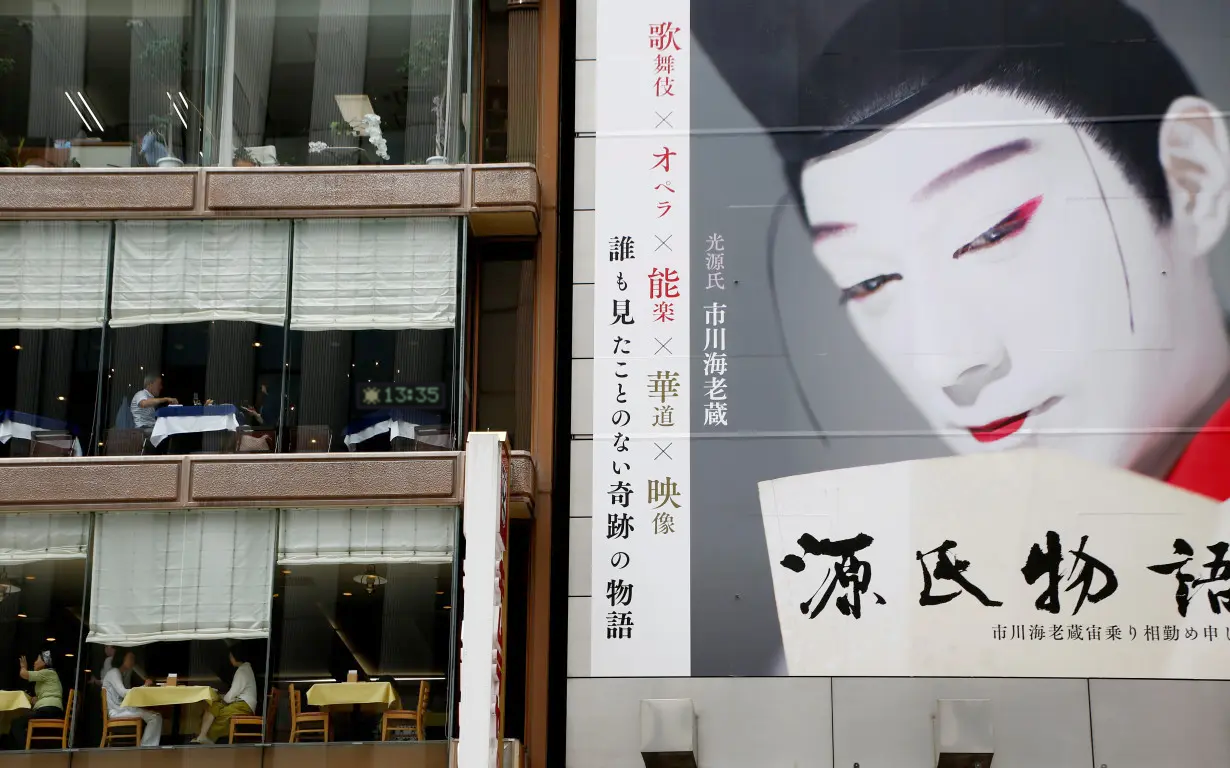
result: 13 h 35 min
